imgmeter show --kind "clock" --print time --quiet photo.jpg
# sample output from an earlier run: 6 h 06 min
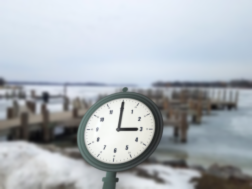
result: 3 h 00 min
